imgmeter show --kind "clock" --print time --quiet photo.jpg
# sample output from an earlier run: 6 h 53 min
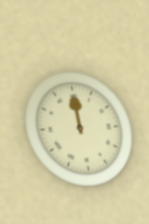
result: 12 h 00 min
